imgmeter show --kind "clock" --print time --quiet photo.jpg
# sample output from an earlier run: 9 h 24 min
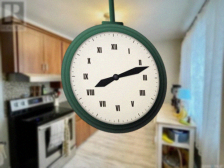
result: 8 h 12 min
